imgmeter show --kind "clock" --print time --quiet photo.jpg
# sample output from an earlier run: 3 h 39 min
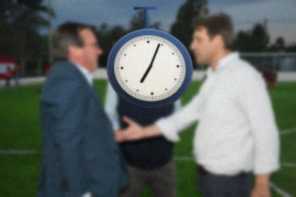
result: 7 h 04 min
